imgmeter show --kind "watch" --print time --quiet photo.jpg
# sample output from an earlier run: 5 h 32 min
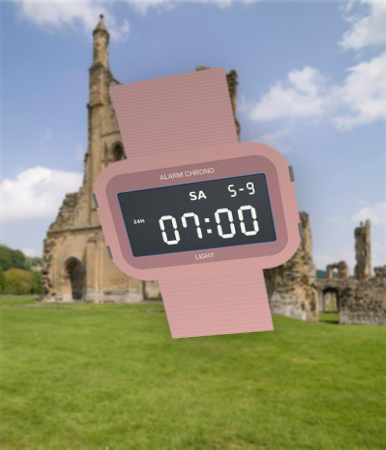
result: 7 h 00 min
